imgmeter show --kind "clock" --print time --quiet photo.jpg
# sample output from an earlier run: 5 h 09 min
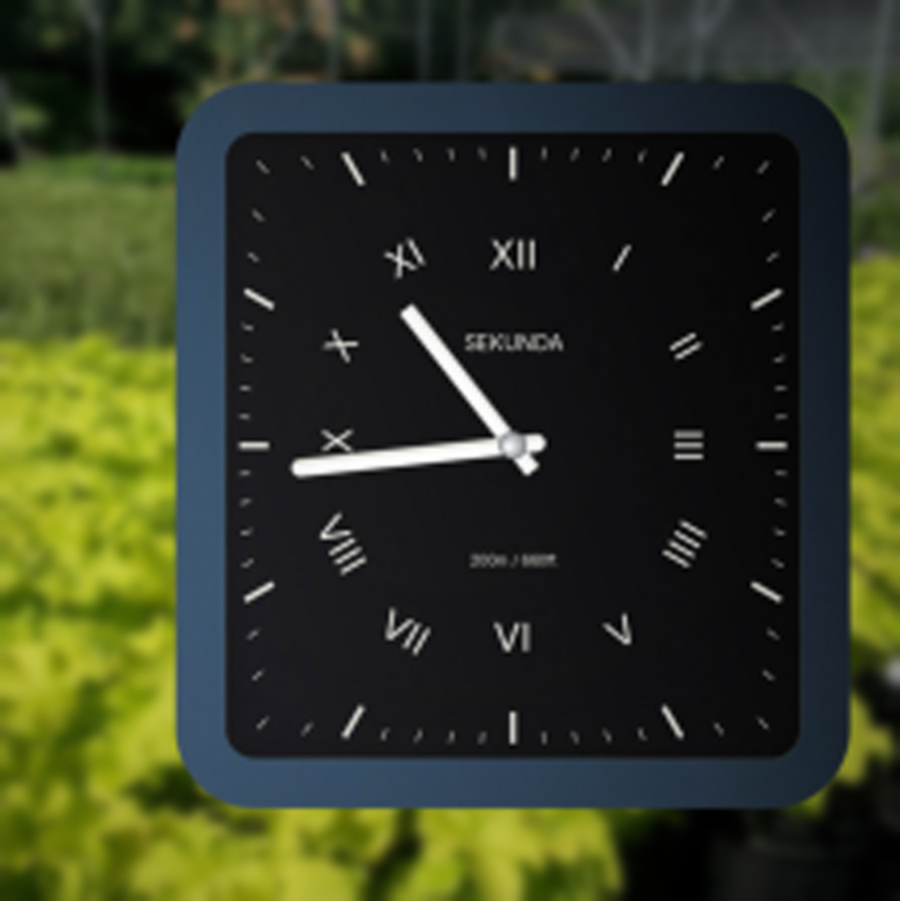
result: 10 h 44 min
